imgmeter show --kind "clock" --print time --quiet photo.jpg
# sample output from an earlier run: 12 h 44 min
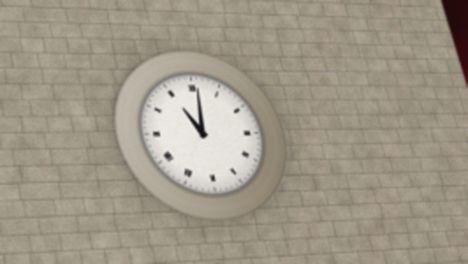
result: 11 h 01 min
